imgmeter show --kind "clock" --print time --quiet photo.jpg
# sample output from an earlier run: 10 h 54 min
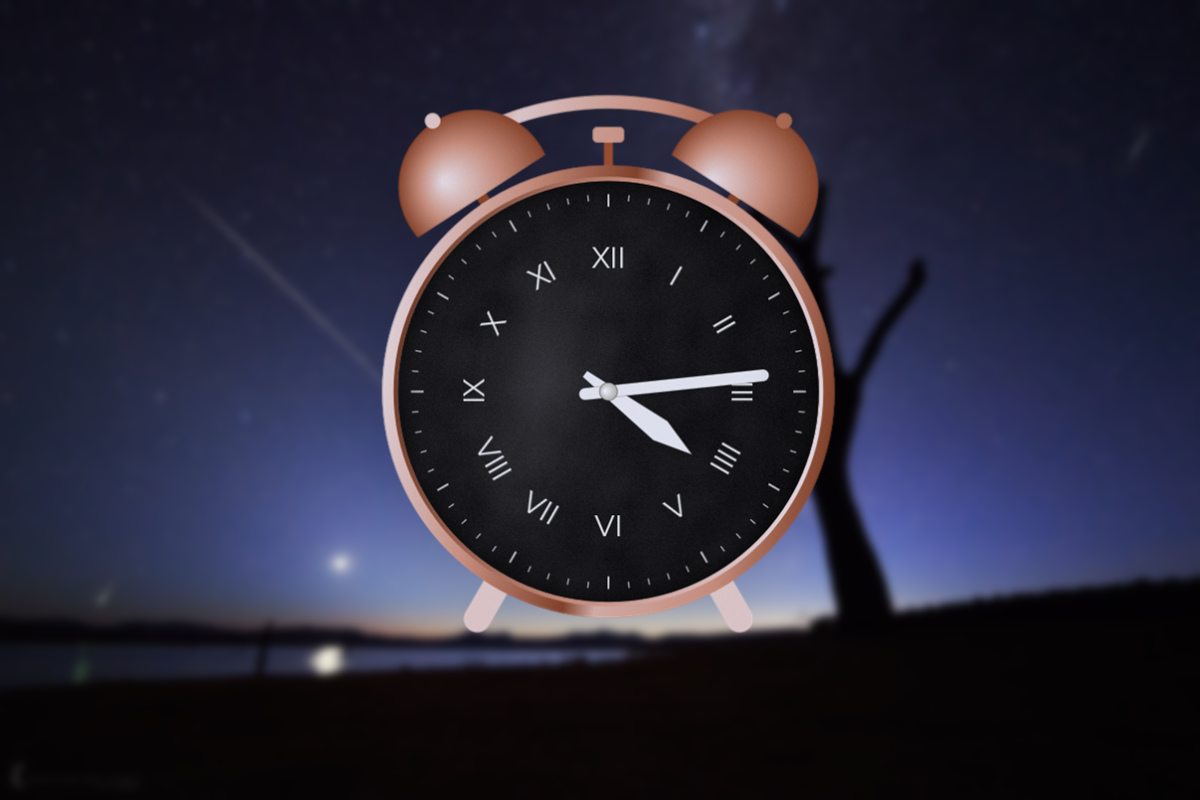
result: 4 h 14 min
